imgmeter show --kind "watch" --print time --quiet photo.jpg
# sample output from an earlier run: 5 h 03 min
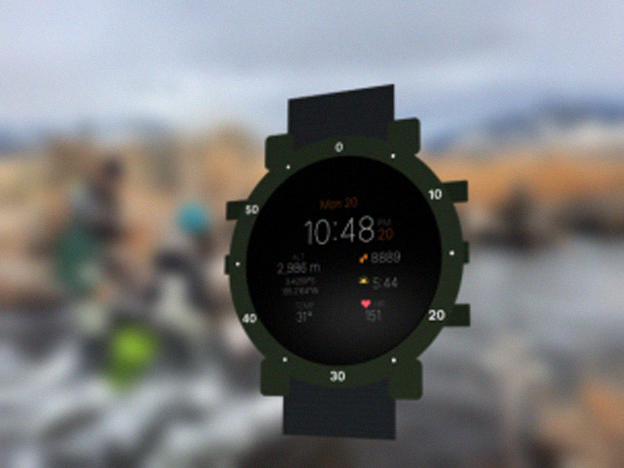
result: 10 h 48 min
